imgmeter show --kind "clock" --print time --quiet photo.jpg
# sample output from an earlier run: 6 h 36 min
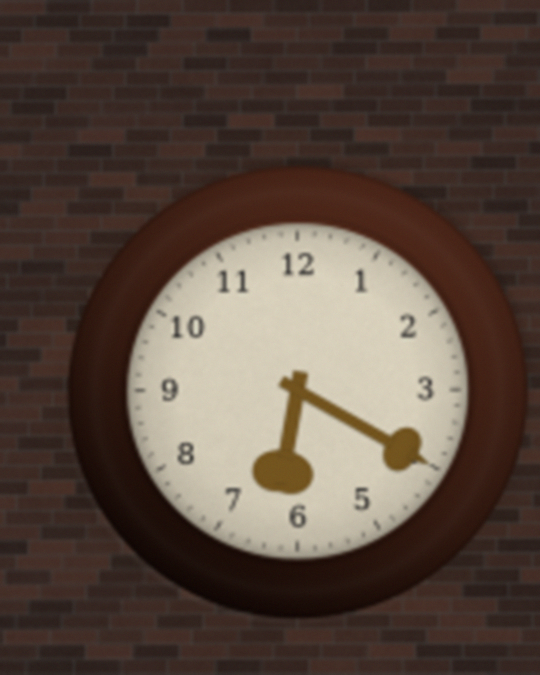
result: 6 h 20 min
